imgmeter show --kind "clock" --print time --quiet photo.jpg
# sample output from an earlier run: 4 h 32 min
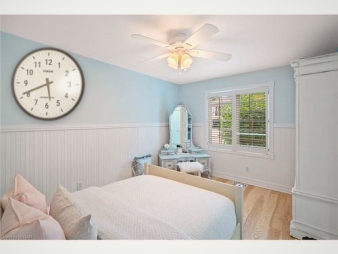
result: 5 h 41 min
